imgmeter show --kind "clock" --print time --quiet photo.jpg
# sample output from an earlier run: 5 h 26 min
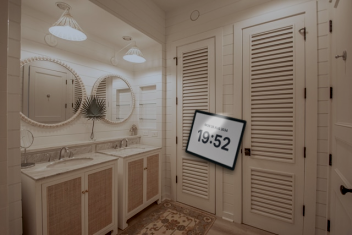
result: 19 h 52 min
